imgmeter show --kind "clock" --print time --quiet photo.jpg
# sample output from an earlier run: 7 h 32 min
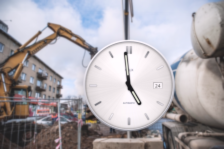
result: 4 h 59 min
